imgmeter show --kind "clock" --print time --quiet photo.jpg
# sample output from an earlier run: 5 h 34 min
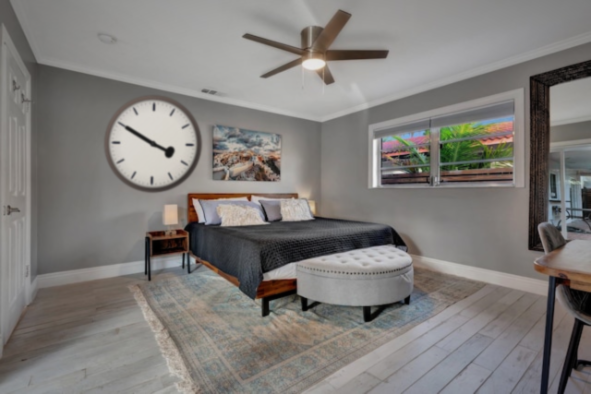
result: 3 h 50 min
